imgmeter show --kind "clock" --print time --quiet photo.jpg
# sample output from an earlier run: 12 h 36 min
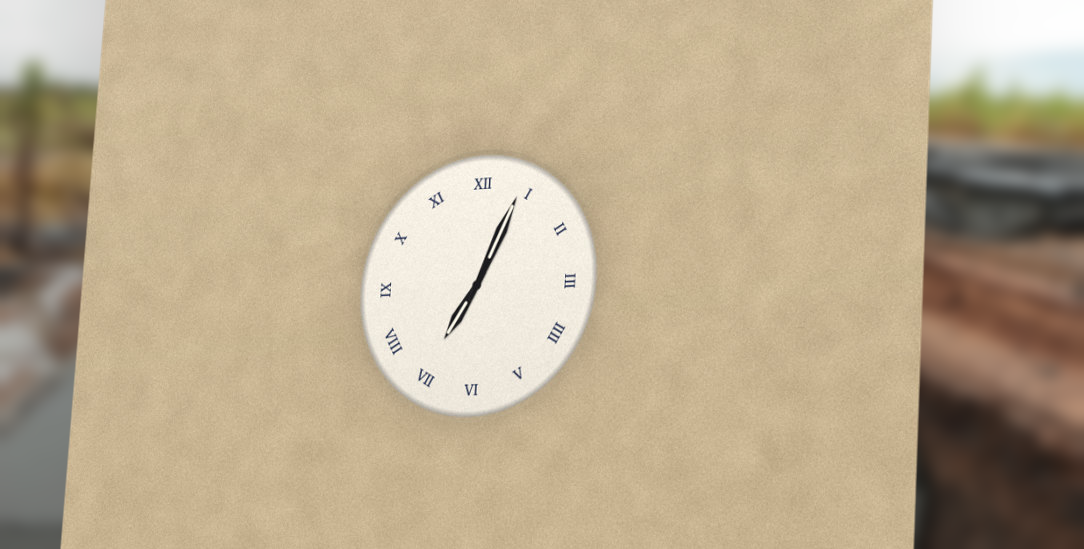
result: 7 h 04 min
